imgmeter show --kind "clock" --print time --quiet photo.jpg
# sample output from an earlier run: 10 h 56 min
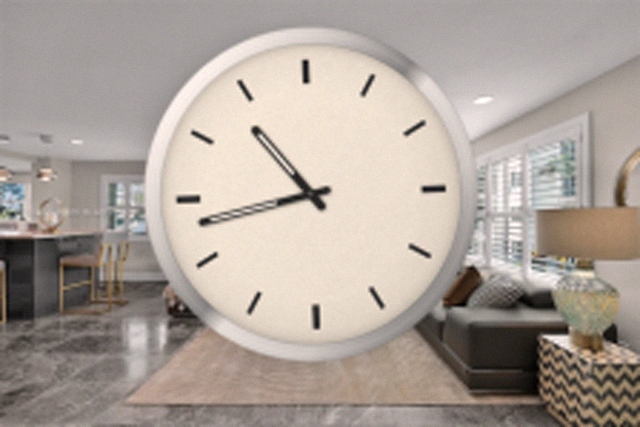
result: 10 h 43 min
